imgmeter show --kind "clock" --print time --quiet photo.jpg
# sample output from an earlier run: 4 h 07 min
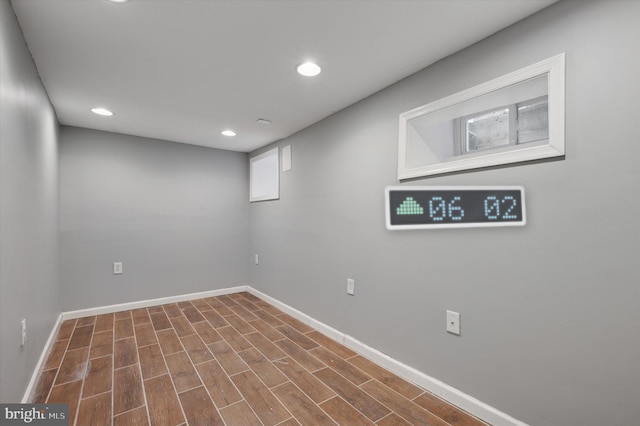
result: 6 h 02 min
